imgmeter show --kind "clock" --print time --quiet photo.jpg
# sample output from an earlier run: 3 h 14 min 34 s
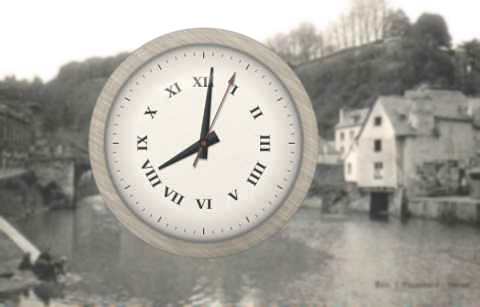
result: 8 h 01 min 04 s
